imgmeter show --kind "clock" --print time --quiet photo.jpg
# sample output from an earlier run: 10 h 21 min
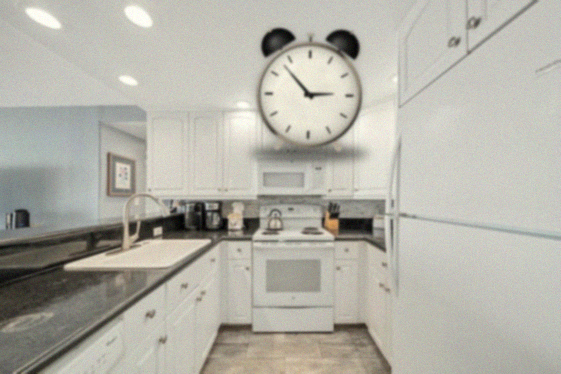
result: 2 h 53 min
